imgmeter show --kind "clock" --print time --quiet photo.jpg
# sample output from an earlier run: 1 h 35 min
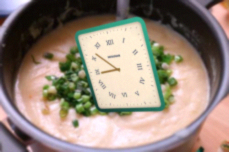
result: 8 h 52 min
